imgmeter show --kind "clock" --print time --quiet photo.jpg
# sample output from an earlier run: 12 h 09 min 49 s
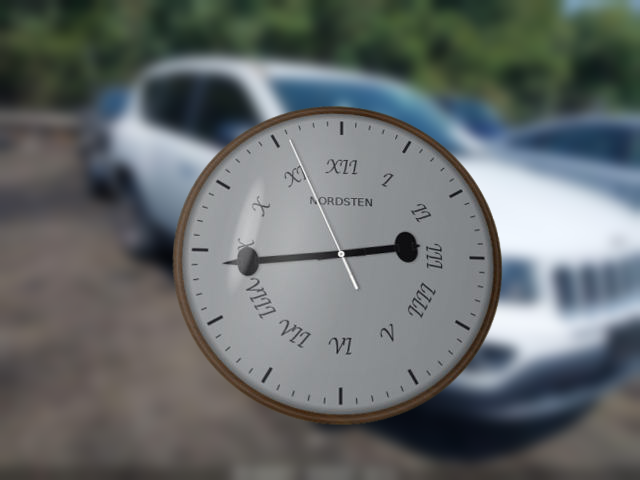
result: 2 h 43 min 56 s
